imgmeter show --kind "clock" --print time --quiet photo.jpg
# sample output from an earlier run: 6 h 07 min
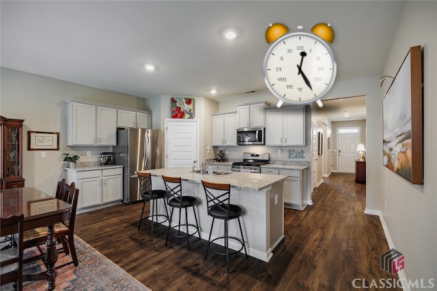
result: 12 h 25 min
